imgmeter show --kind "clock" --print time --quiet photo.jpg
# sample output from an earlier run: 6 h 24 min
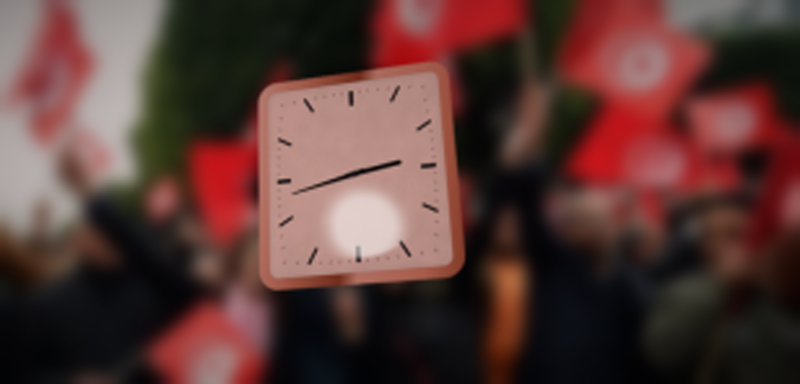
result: 2 h 43 min
